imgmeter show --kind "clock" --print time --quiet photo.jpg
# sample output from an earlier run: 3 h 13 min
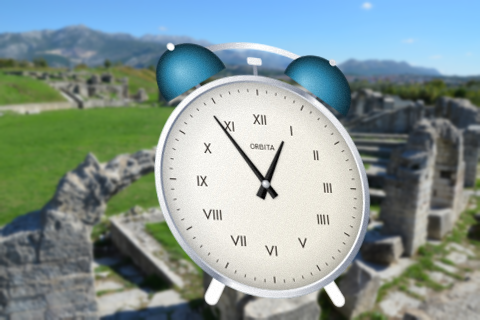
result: 12 h 54 min
